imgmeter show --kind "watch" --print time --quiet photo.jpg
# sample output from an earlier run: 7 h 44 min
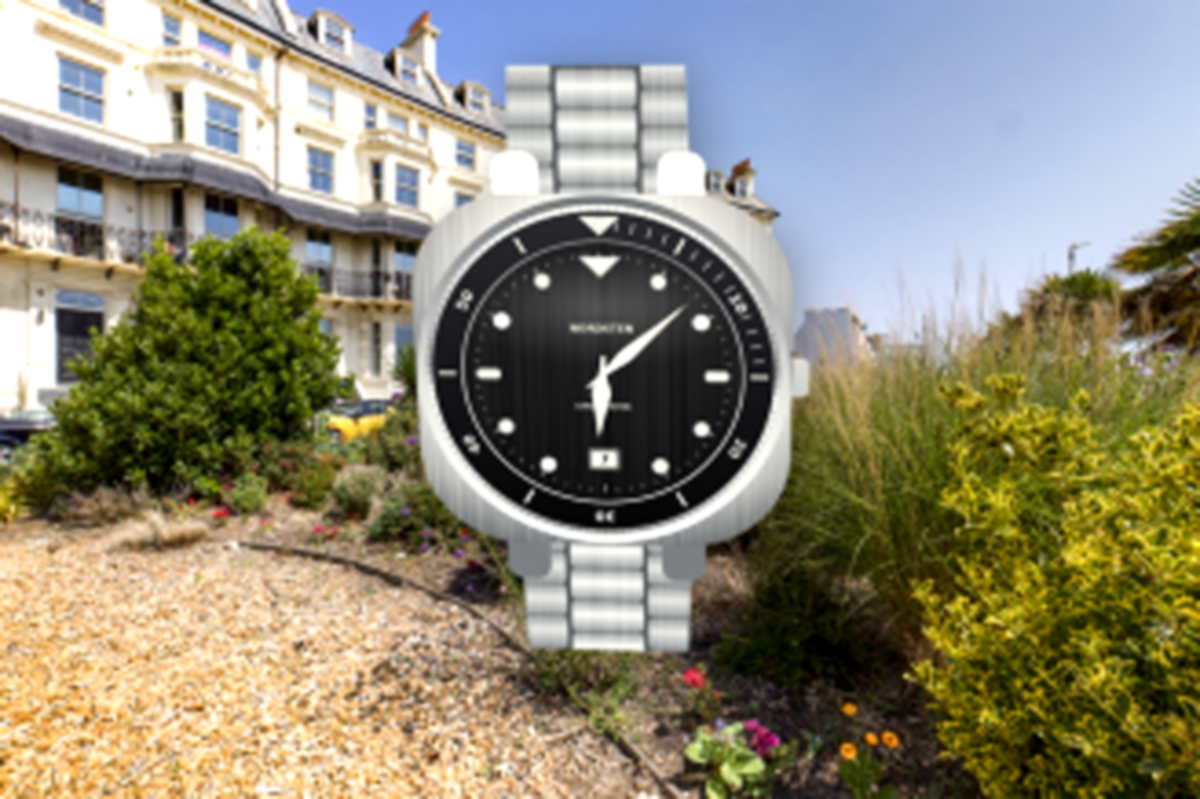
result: 6 h 08 min
